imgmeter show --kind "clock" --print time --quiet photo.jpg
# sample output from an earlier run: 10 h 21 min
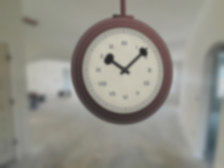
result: 10 h 08 min
